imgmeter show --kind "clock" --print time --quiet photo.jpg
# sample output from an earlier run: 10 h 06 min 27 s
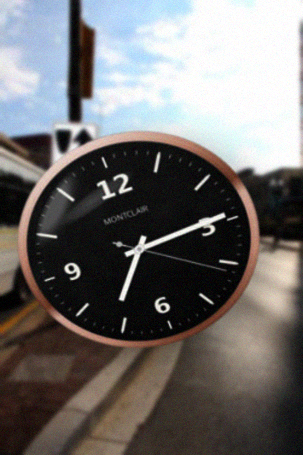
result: 7 h 14 min 21 s
